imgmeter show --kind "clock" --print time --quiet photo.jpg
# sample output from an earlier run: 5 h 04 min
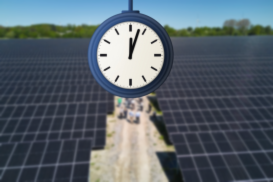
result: 12 h 03 min
